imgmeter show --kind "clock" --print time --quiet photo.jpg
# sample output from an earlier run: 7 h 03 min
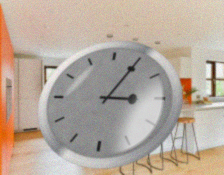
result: 3 h 05 min
